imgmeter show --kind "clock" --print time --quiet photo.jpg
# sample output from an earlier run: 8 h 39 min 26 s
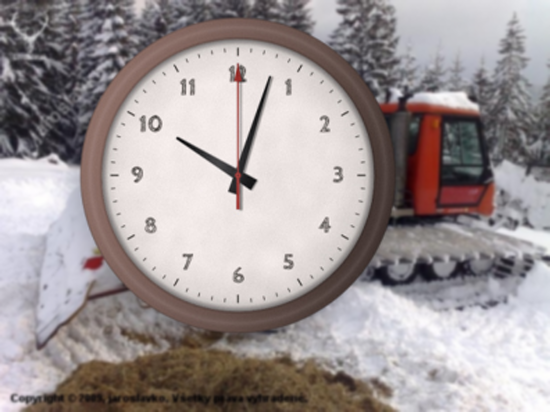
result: 10 h 03 min 00 s
